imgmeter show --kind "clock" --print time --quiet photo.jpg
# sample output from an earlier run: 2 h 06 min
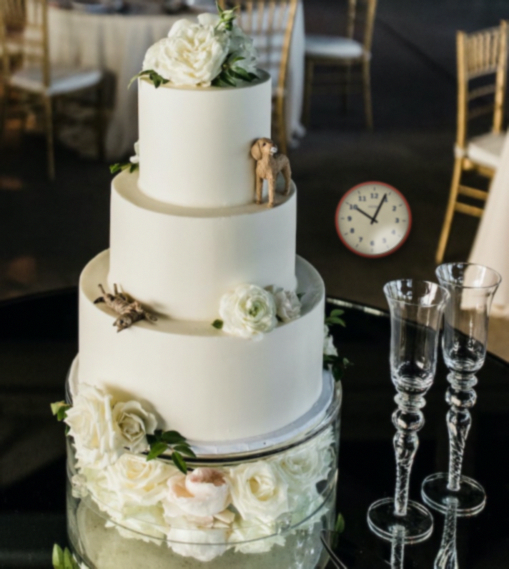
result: 10 h 04 min
